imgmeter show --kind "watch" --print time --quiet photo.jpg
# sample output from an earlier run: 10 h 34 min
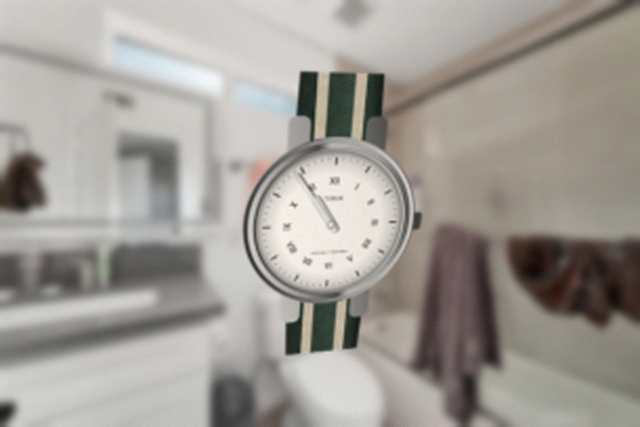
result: 10 h 54 min
